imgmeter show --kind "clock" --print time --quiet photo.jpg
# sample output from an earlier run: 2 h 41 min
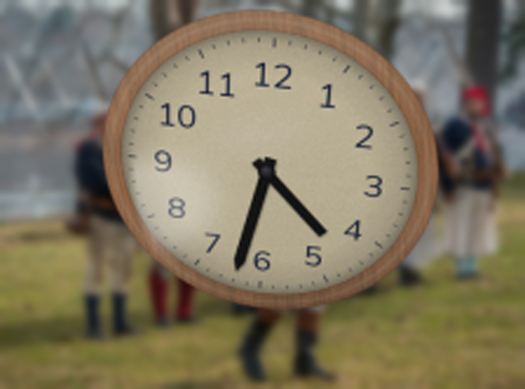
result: 4 h 32 min
